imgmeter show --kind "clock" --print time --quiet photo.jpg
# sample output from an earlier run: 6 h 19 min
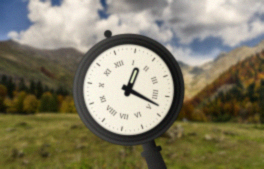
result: 1 h 23 min
